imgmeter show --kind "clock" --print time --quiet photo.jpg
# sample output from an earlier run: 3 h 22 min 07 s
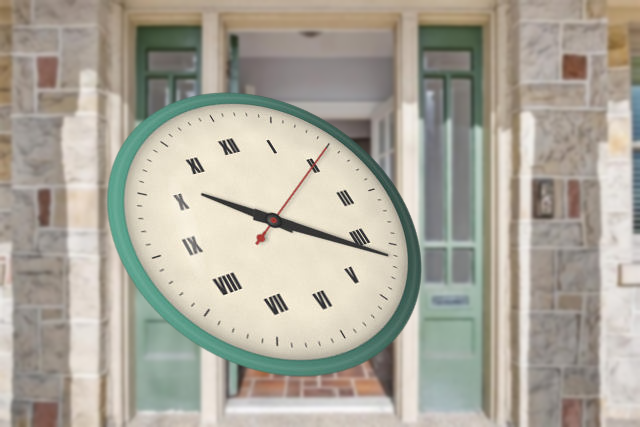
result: 10 h 21 min 10 s
